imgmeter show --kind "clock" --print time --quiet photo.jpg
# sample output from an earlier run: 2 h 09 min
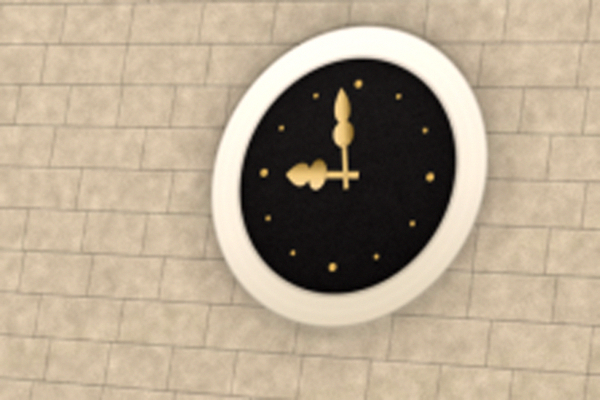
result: 8 h 58 min
